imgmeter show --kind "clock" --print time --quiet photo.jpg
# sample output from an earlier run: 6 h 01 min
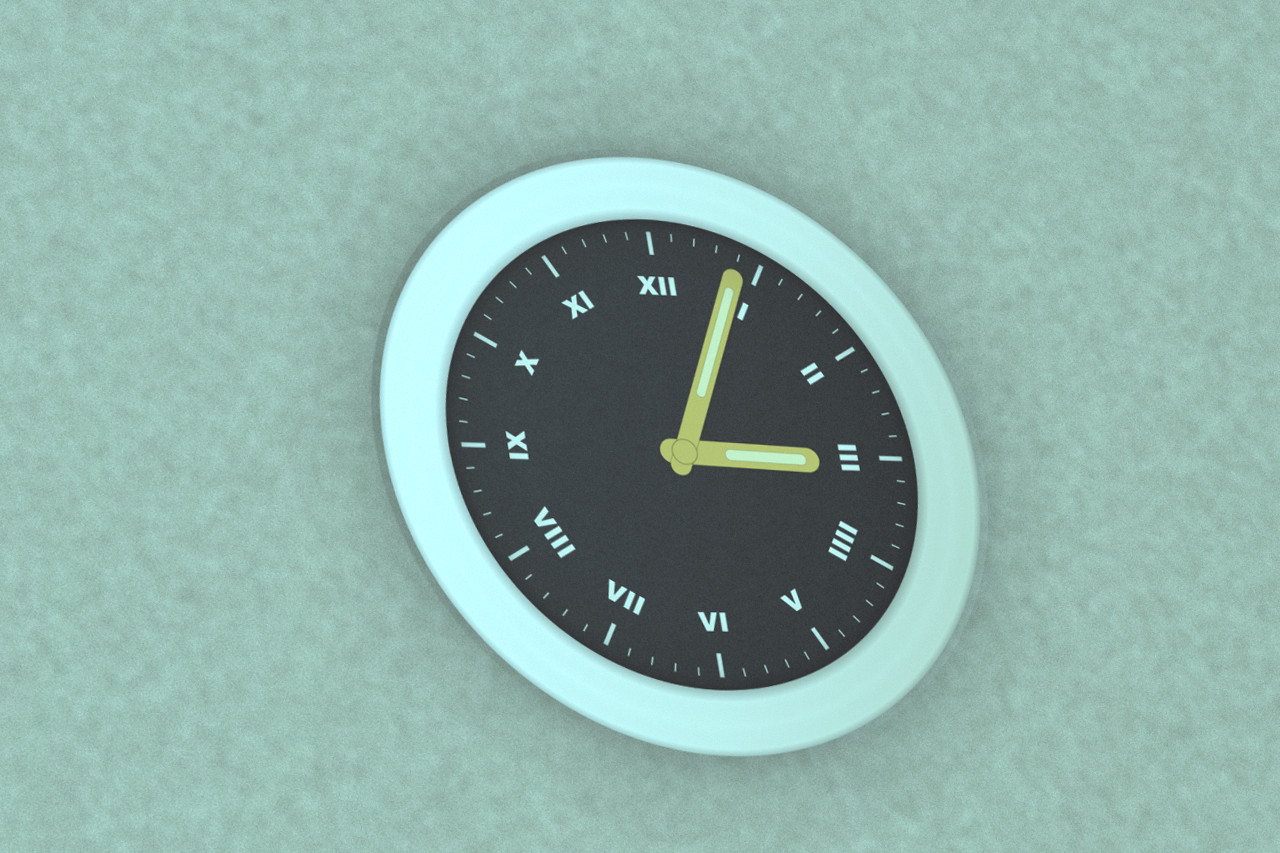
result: 3 h 04 min
